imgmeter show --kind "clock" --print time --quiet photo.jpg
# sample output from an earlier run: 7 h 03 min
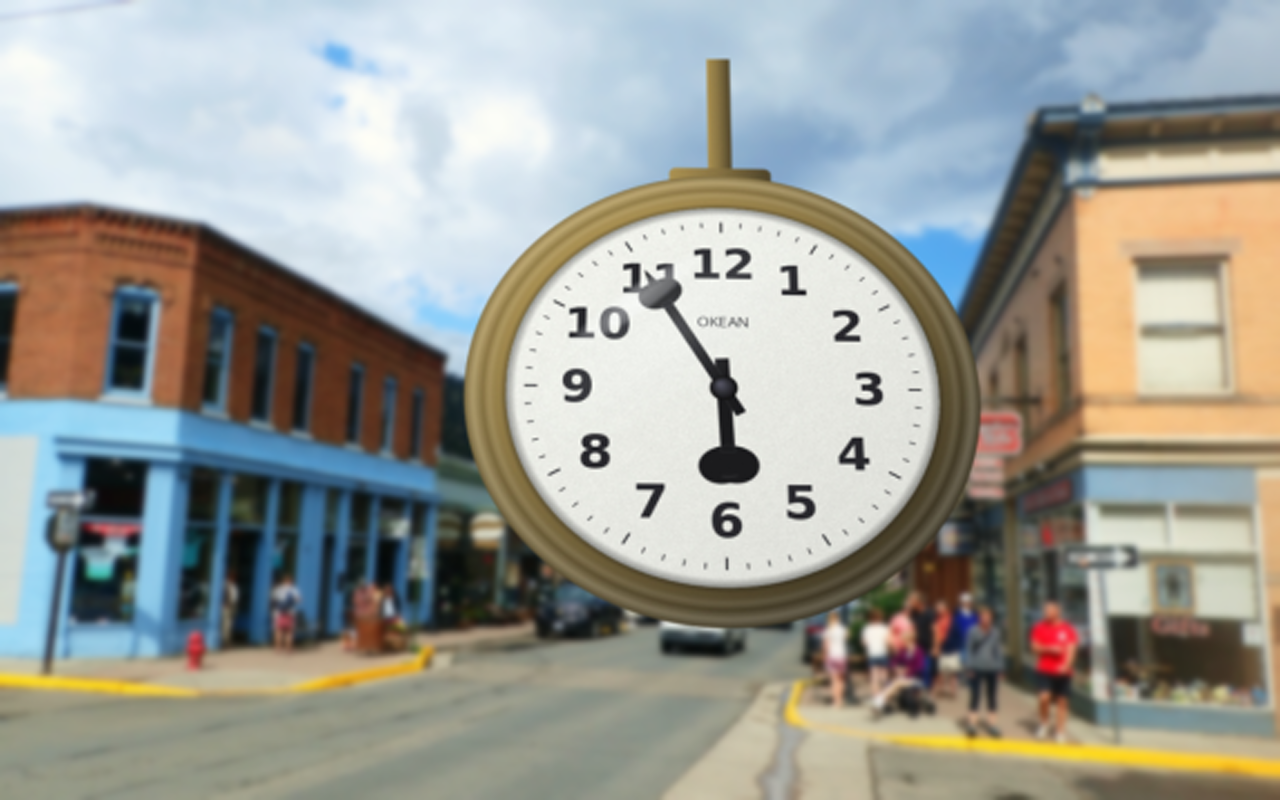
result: 5 h 55 min
